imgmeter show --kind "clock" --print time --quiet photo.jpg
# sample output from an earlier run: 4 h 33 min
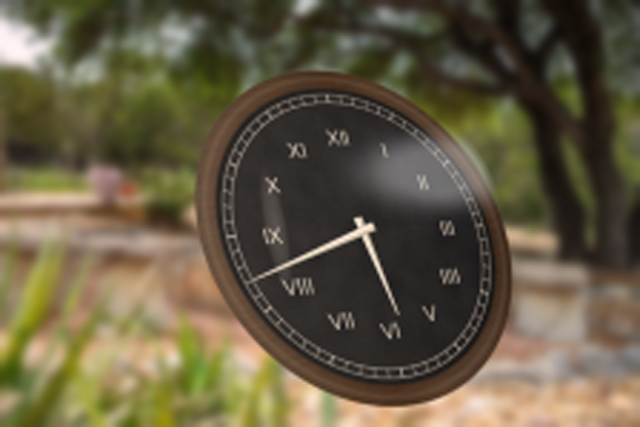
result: 5 h 42 min
